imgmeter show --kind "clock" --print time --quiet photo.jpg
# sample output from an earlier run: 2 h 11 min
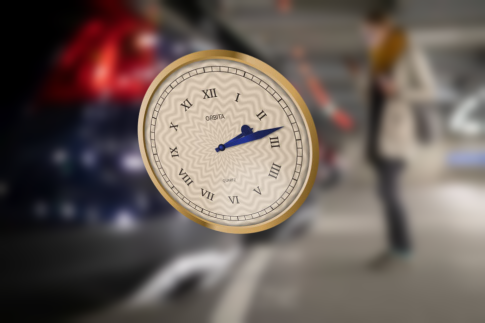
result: 2 h 13 min
